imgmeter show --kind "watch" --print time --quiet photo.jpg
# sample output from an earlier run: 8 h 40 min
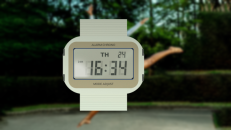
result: 16 h 34 min
